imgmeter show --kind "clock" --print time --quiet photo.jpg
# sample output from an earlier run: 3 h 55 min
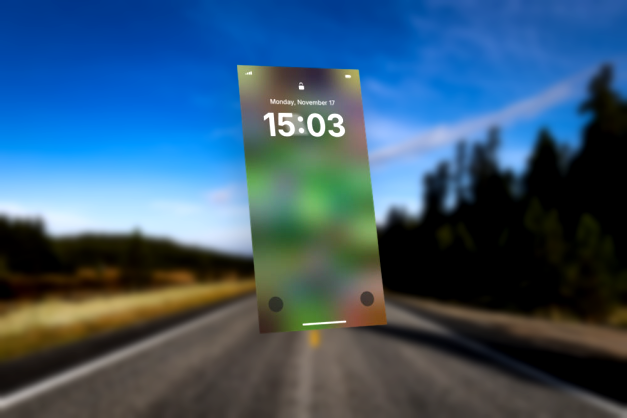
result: 15 h 03 min
